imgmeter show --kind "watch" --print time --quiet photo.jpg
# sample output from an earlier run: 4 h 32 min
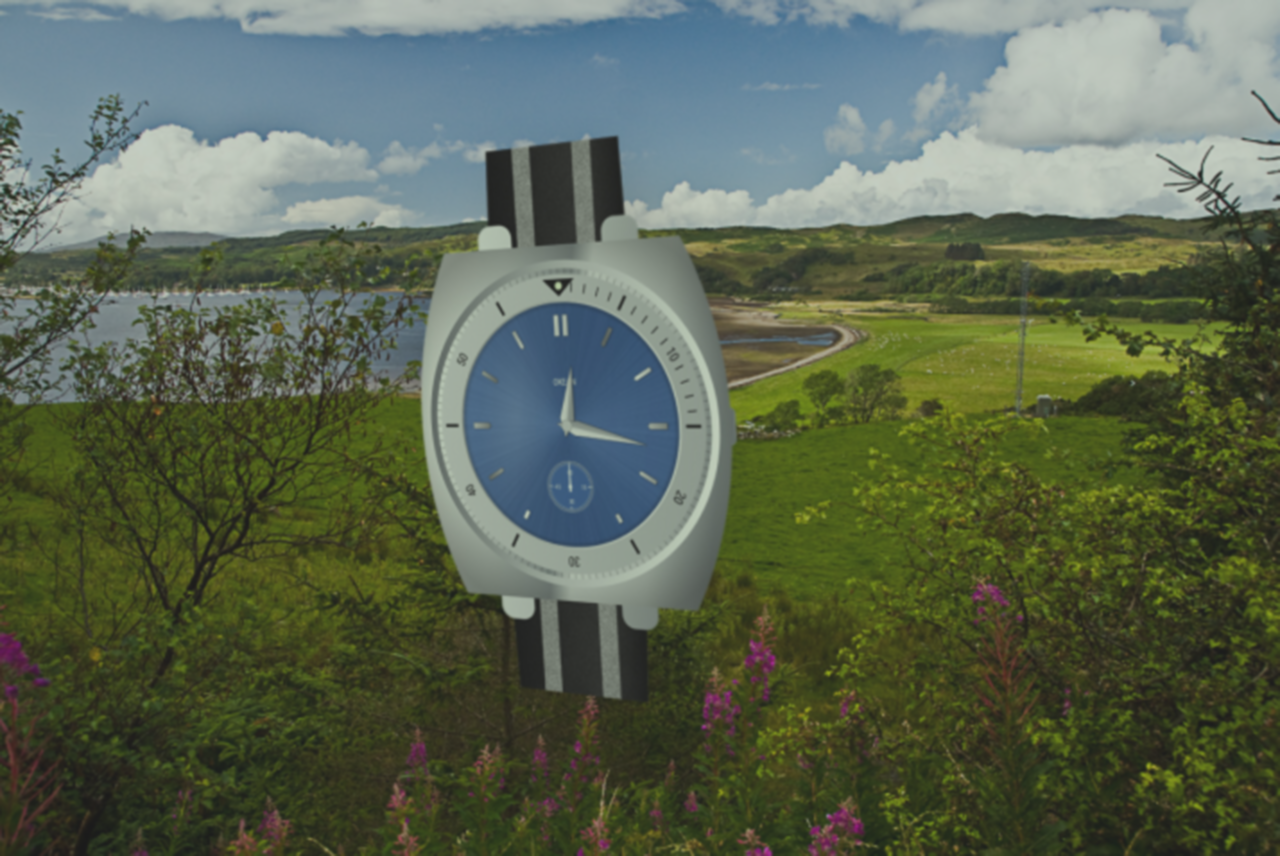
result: 12 h 17 min
